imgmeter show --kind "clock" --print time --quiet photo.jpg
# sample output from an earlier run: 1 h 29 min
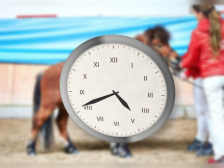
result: 4 h 41 min
